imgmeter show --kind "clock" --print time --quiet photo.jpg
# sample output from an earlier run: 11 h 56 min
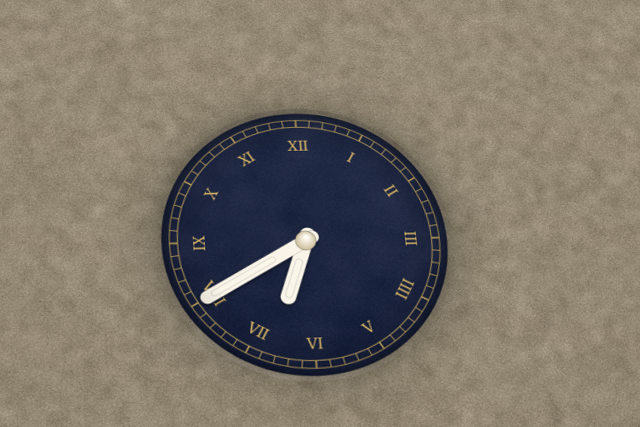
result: 6 h 40 min
